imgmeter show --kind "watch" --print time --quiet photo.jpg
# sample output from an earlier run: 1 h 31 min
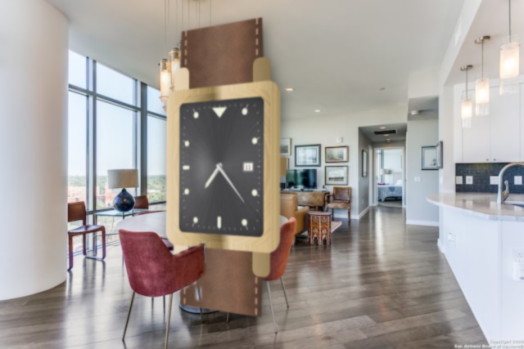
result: 7 h 23 min
